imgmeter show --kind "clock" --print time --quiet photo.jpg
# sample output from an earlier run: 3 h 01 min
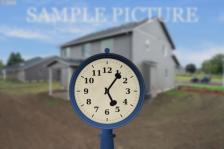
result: 5 h 06 min
